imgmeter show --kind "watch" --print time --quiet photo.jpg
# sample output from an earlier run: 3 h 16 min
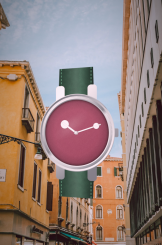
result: 10 h 12 min
